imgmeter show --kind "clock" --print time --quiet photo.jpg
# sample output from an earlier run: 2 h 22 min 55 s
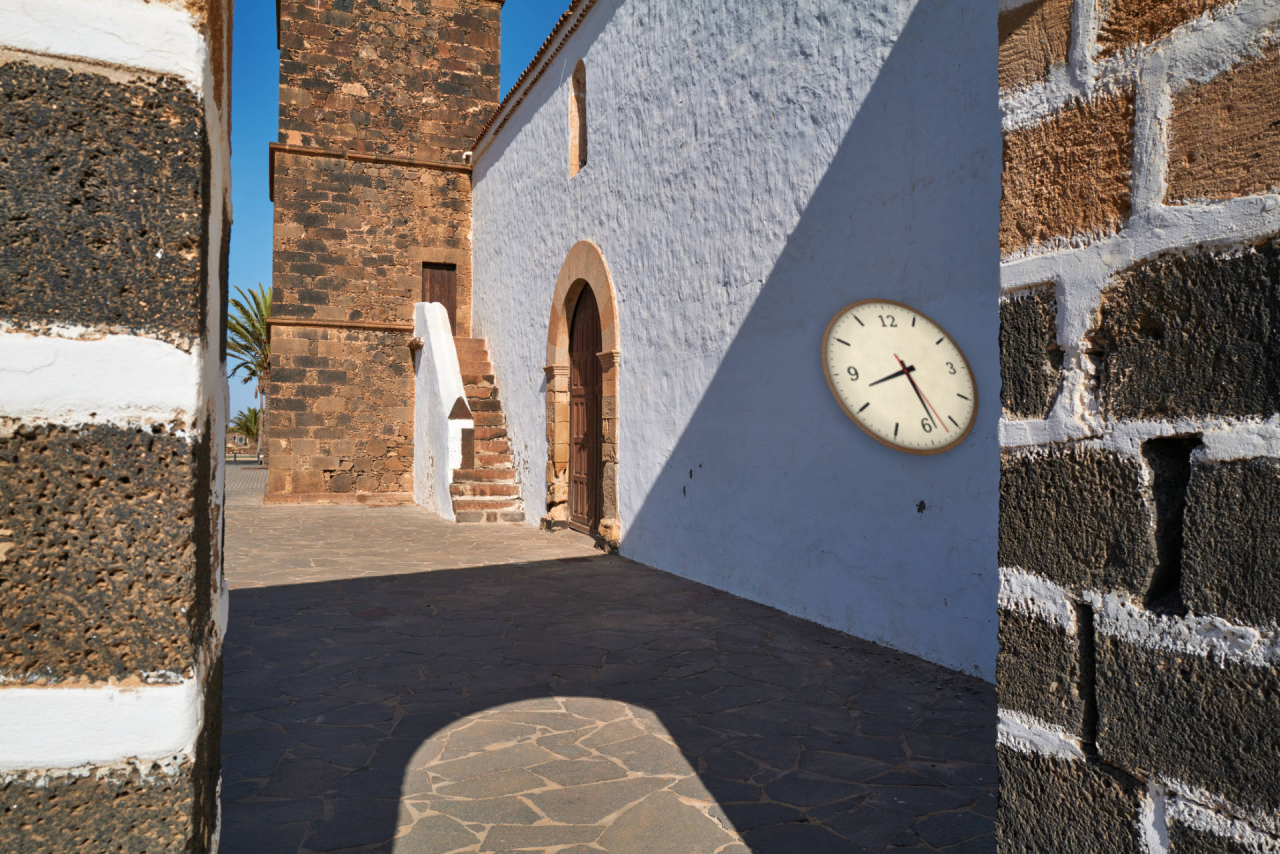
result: 8 h 28 min 27 s
